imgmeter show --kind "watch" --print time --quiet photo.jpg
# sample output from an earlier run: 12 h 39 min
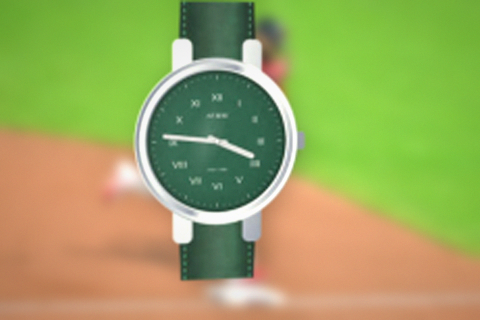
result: 3 h 46 min
